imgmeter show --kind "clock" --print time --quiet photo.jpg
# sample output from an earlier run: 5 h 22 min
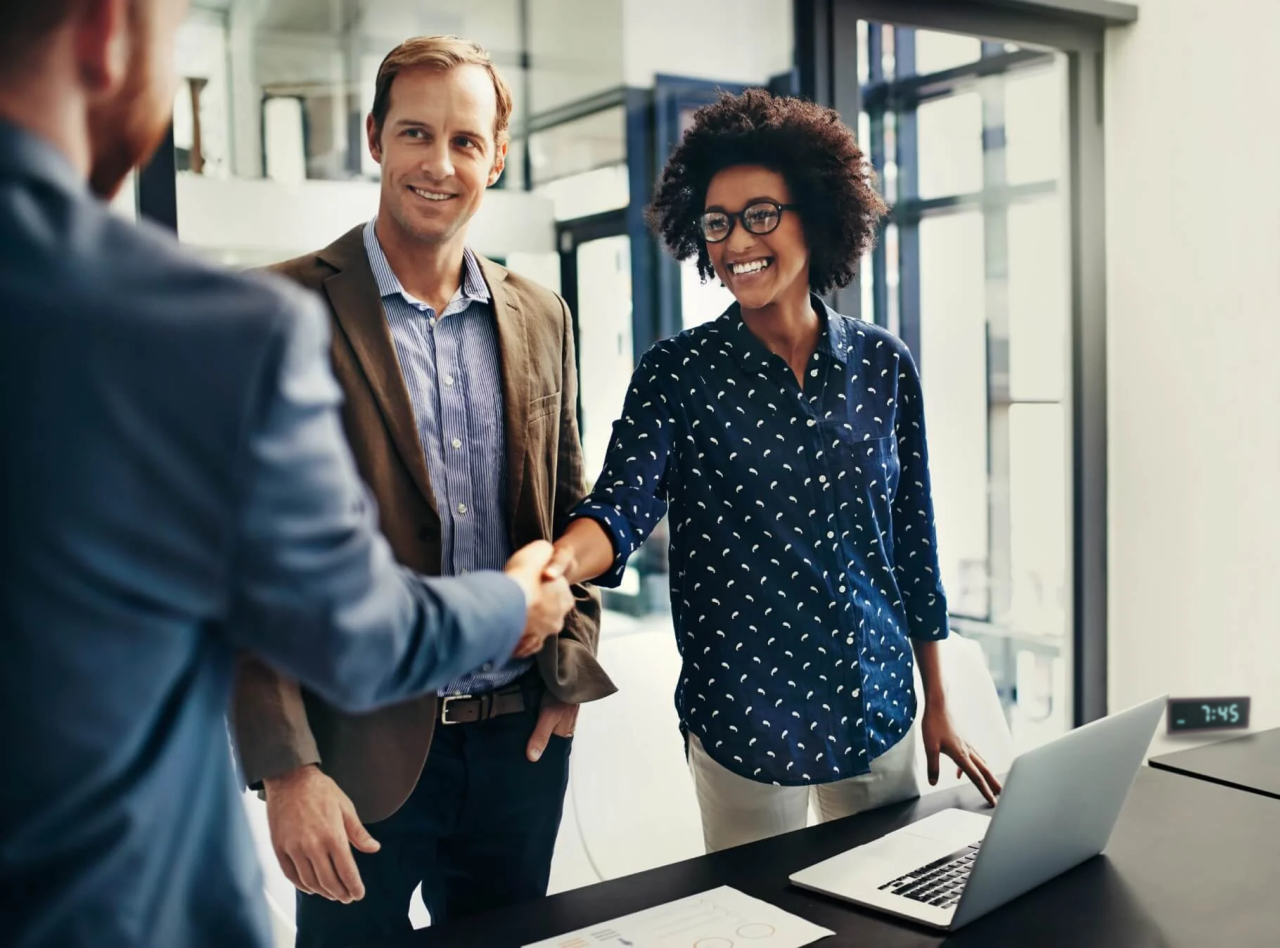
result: 7 h 45 min
